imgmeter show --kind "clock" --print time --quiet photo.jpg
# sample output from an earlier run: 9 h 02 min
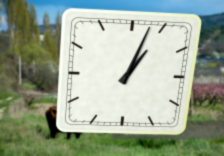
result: 1 h 03 min
